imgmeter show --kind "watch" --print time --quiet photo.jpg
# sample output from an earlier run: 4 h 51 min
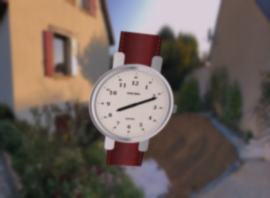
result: 8 h 11 min
